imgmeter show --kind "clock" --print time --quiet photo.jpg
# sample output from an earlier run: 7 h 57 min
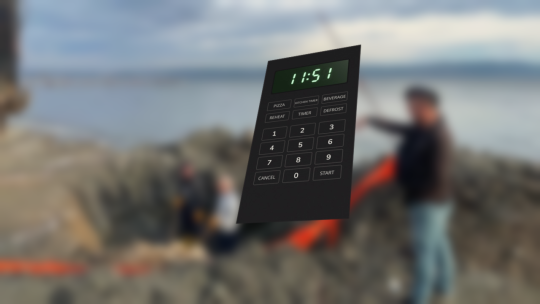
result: 11 h 51 min
